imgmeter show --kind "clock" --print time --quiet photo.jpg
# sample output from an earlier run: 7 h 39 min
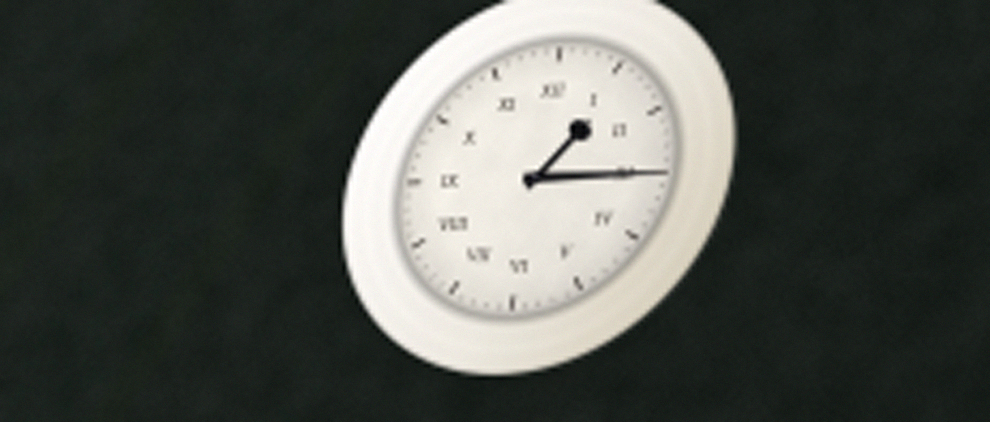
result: 1 h 15 min
